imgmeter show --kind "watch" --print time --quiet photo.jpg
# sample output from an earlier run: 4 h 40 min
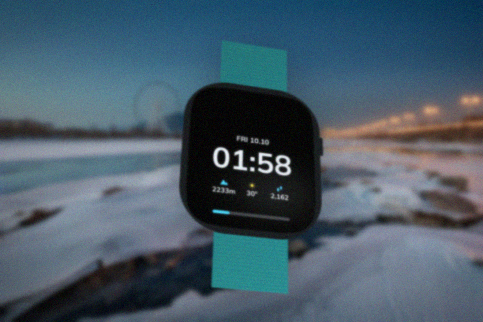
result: 1 h 58 min
